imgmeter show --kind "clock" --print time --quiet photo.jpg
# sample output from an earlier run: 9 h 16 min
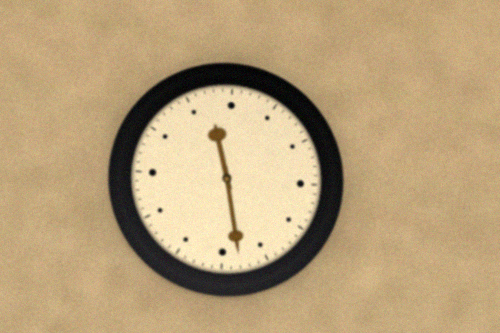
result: 11 h 28 min
